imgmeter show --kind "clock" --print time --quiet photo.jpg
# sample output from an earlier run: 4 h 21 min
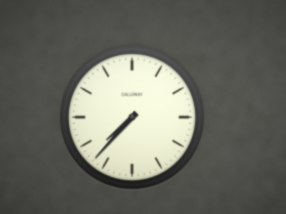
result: 7 h 37 min
